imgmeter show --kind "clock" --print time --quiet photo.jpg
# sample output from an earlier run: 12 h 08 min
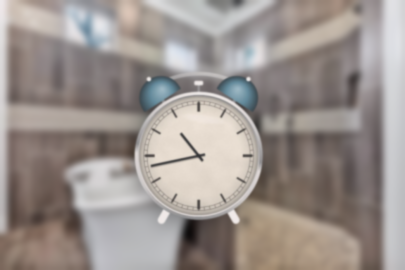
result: 10 h 43 min
